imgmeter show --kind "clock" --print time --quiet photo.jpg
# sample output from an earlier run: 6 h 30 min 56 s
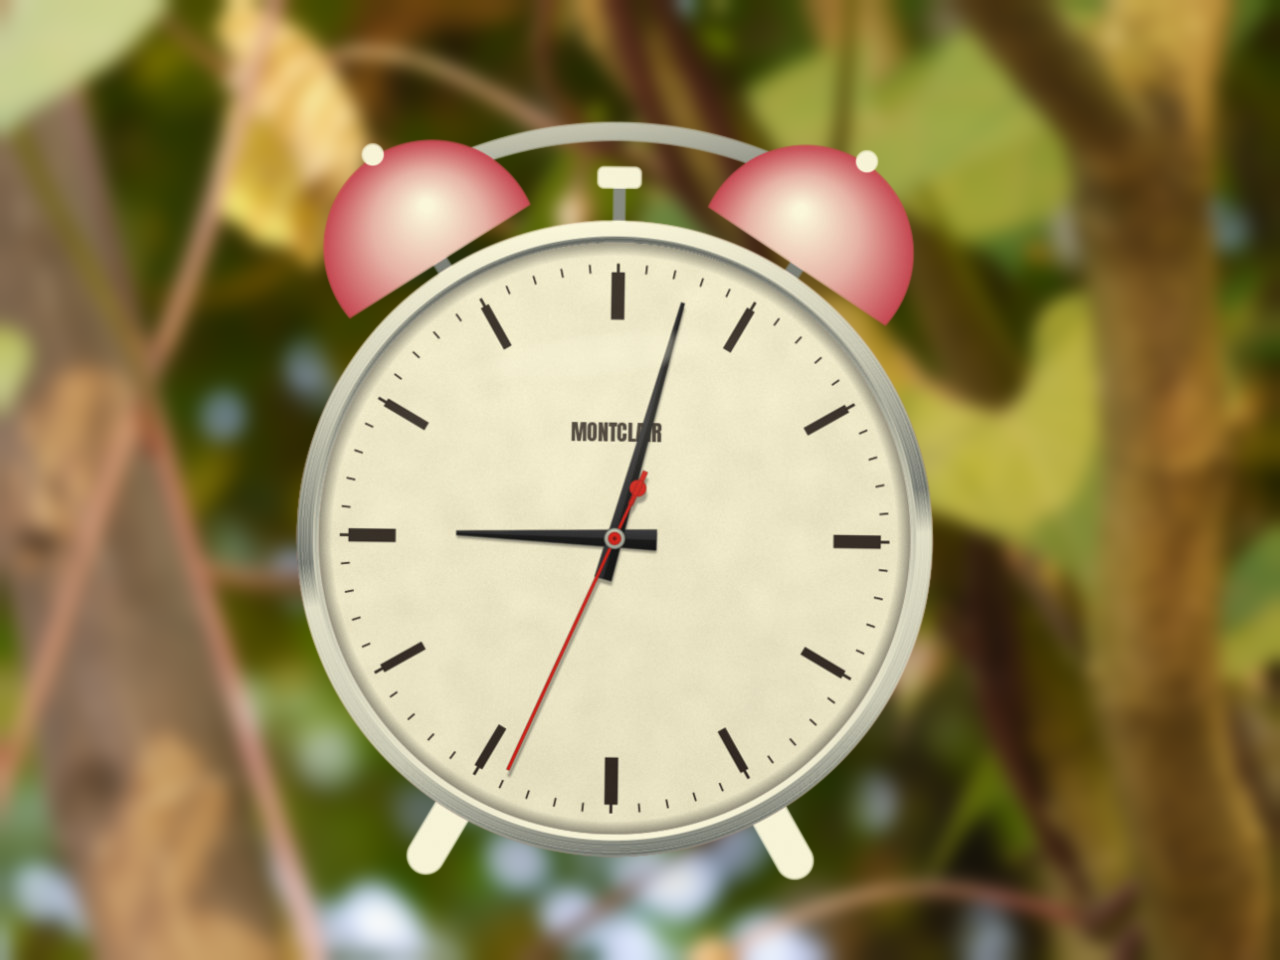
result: 9 h 02 min 34 s
